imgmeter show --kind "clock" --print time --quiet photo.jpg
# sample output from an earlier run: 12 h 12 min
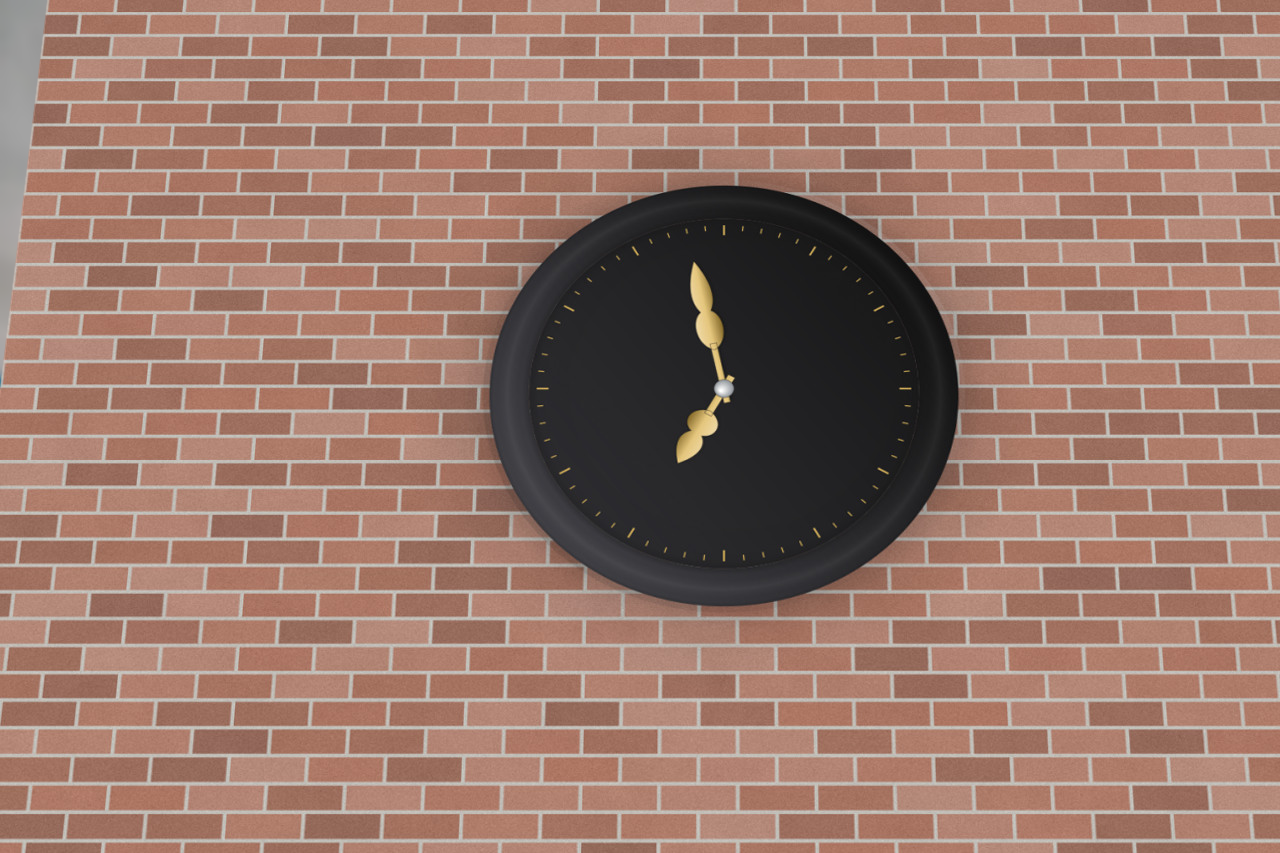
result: 6 h 58 min
